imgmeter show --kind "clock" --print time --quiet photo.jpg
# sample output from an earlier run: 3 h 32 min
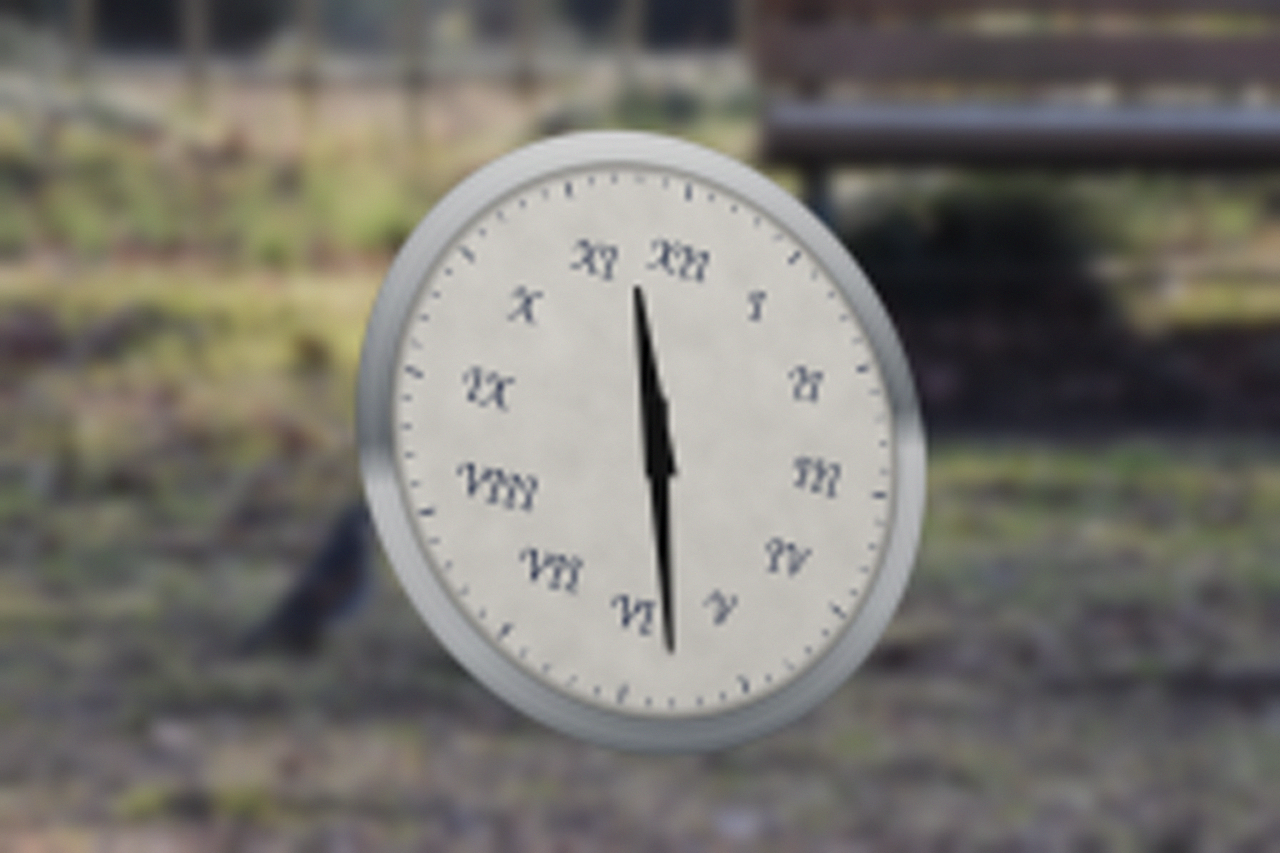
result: 11 h 28 min
